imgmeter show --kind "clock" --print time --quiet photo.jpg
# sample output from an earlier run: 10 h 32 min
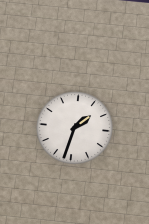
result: 1 h 32 min
